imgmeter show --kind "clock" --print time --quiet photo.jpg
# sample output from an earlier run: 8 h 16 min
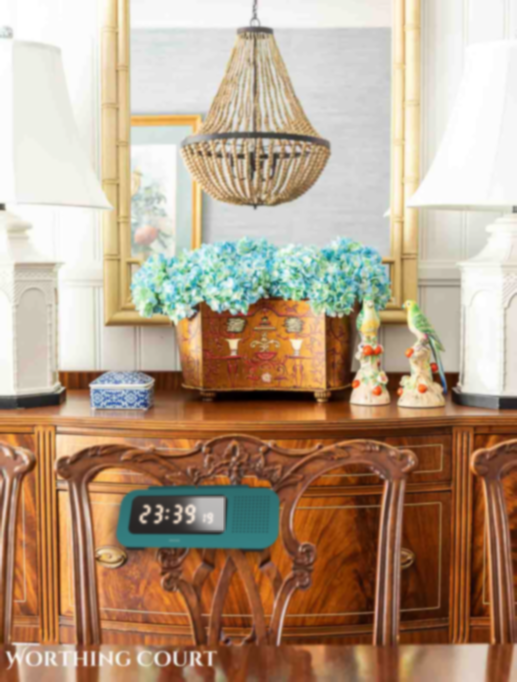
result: 23 h 39 min
